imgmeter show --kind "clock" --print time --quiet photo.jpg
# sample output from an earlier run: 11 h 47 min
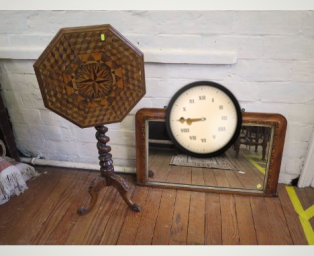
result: 8 h 45 min
